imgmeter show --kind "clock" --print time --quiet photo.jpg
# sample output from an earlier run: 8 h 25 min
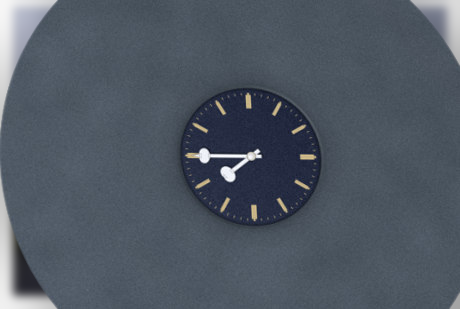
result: 7 h 45 min
